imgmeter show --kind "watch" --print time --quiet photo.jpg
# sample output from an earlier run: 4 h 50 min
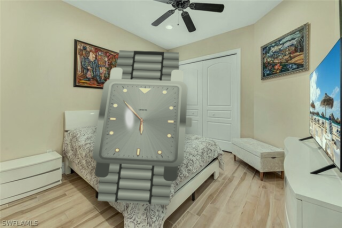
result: 5 h 53 min
